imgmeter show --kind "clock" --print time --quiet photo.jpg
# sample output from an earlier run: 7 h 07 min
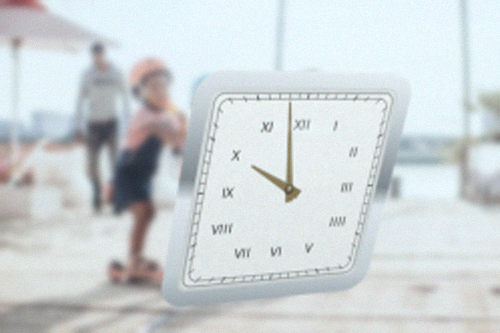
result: 9 h 58 min
